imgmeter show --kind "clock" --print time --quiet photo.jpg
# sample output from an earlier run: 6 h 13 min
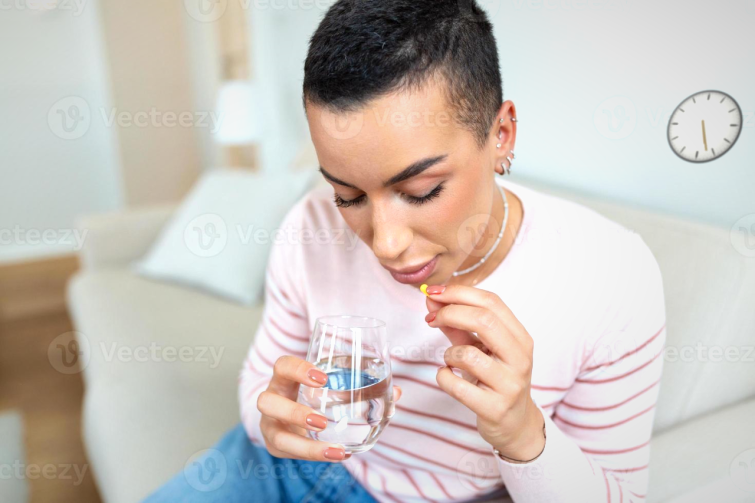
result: 5 h 27 min
